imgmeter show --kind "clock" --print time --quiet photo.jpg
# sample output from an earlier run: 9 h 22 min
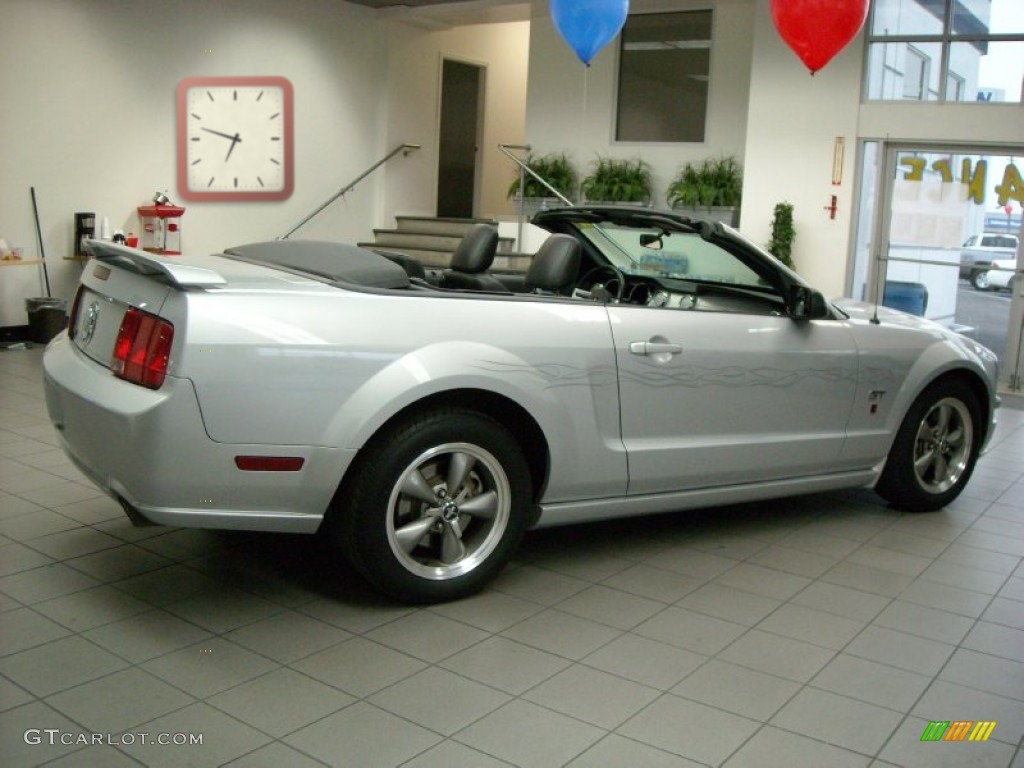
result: 6 h 48 min
